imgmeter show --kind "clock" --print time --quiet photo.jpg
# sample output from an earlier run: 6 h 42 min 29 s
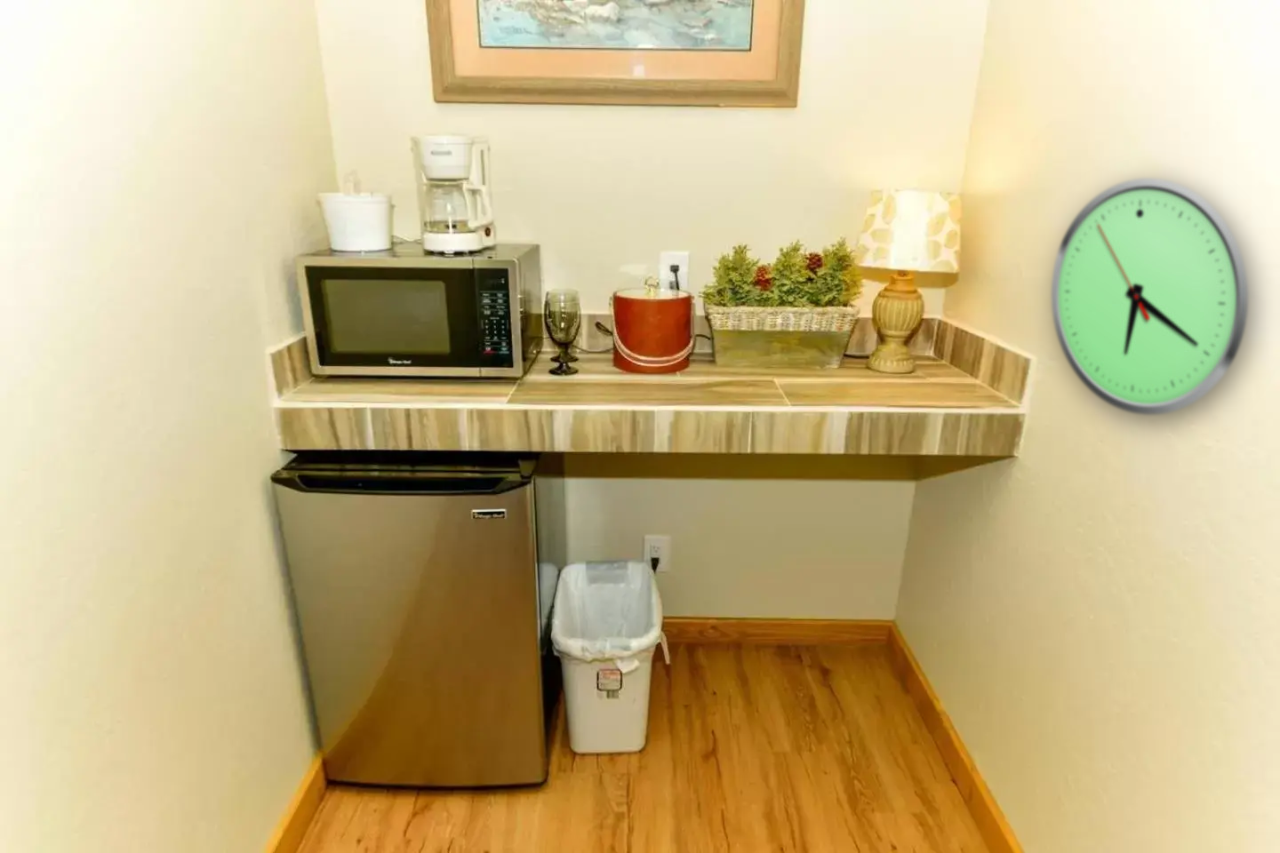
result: 6 h 19 min 54 s
